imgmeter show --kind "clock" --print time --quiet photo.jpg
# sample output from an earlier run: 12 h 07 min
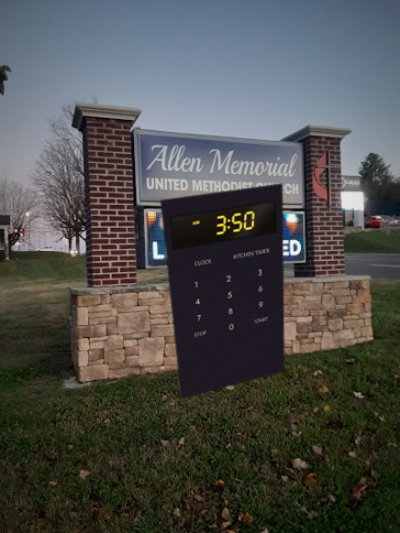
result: 3 h 50 min
